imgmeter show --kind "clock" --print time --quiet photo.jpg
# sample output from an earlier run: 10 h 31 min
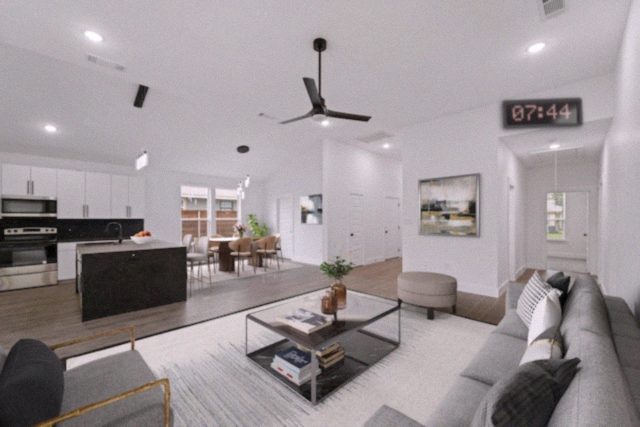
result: 7 h 44 min
